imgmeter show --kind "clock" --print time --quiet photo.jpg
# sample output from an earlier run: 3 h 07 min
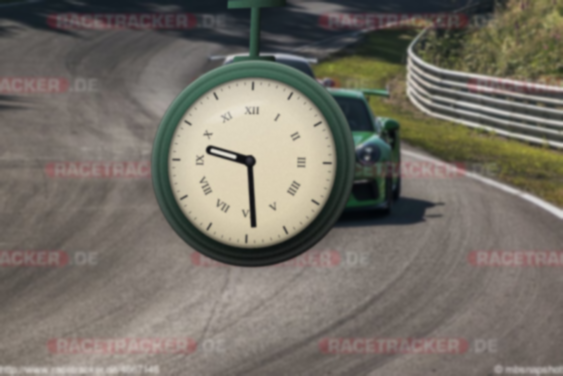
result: 9 h 29 min
